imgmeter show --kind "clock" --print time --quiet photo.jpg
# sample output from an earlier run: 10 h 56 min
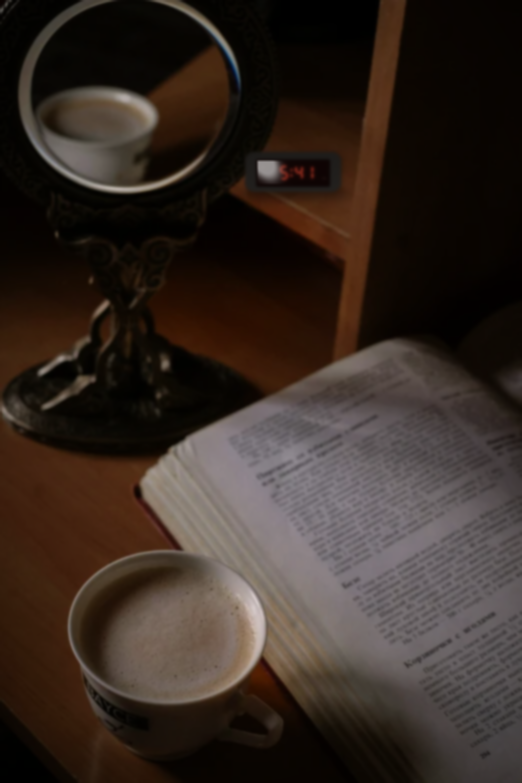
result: 5 h 41 min
